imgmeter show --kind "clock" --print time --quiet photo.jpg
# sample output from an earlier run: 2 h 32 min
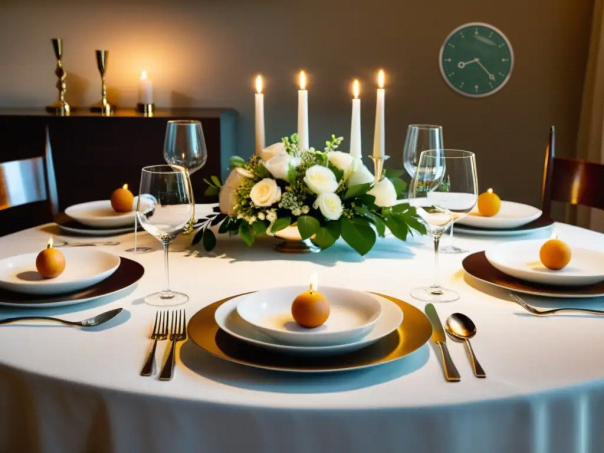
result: 8 h 23 min
